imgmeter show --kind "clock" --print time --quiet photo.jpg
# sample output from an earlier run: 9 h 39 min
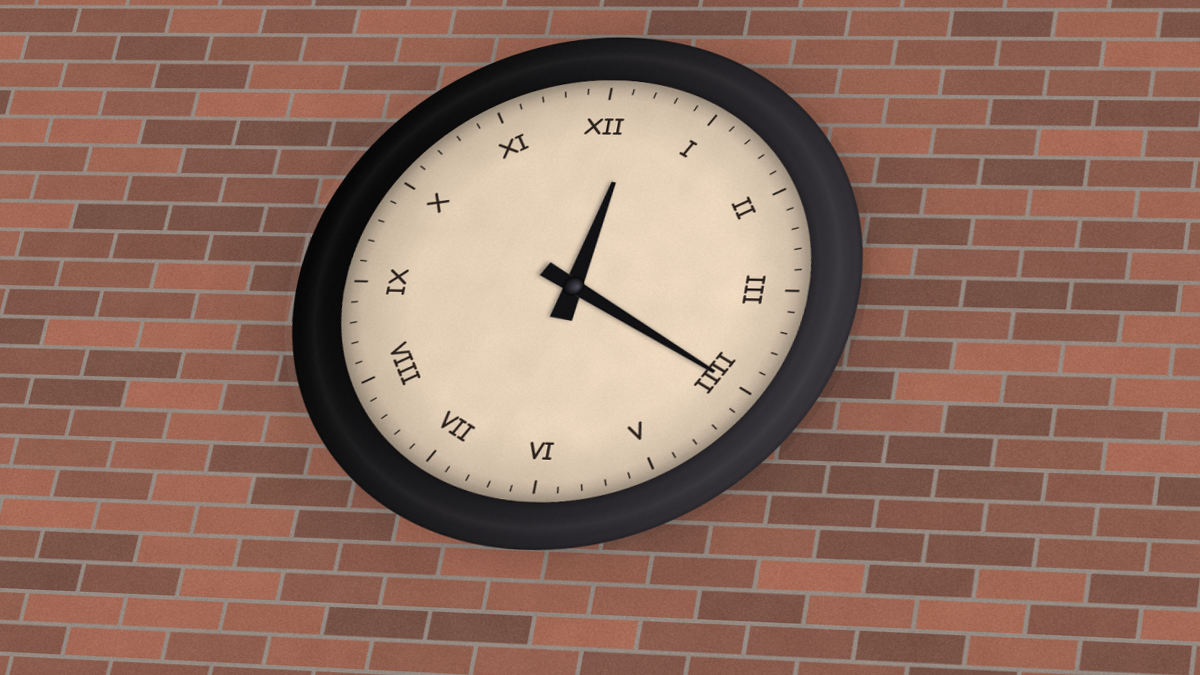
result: 12 h 20 min
